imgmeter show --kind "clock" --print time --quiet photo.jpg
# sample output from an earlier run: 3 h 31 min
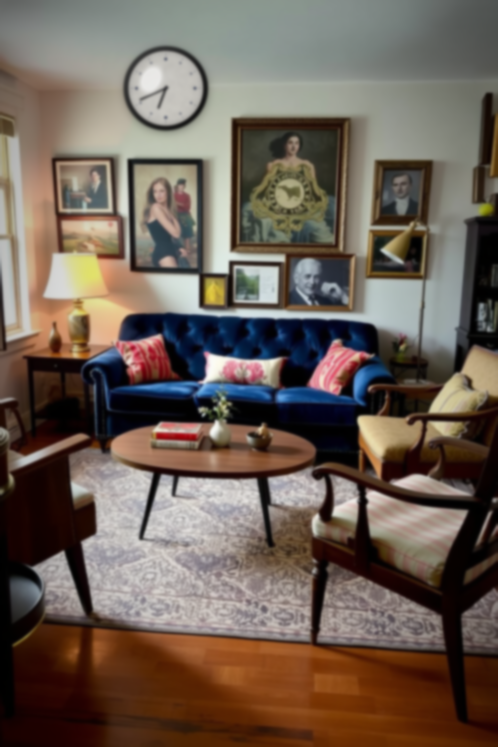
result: 6 h 41 min
